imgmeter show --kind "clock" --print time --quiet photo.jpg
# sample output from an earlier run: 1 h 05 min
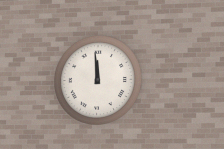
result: 11 h 59 min
